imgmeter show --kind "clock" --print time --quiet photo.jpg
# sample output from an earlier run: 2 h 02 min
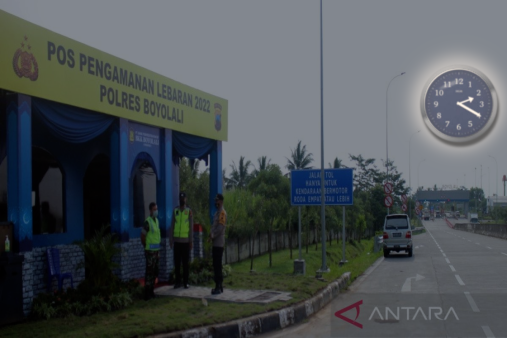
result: 2 h 20 min
